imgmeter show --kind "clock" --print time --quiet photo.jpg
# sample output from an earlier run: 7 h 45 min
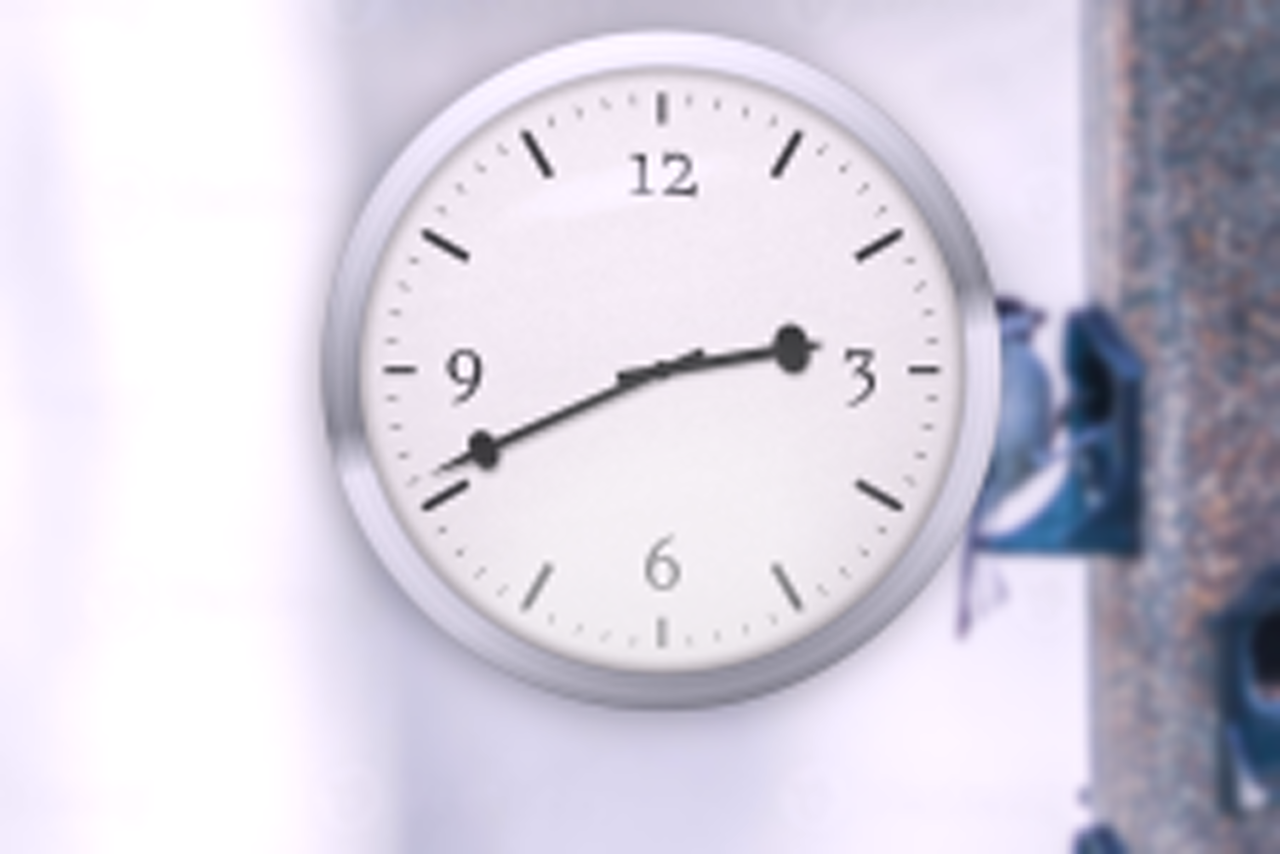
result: 2 h 41 min
